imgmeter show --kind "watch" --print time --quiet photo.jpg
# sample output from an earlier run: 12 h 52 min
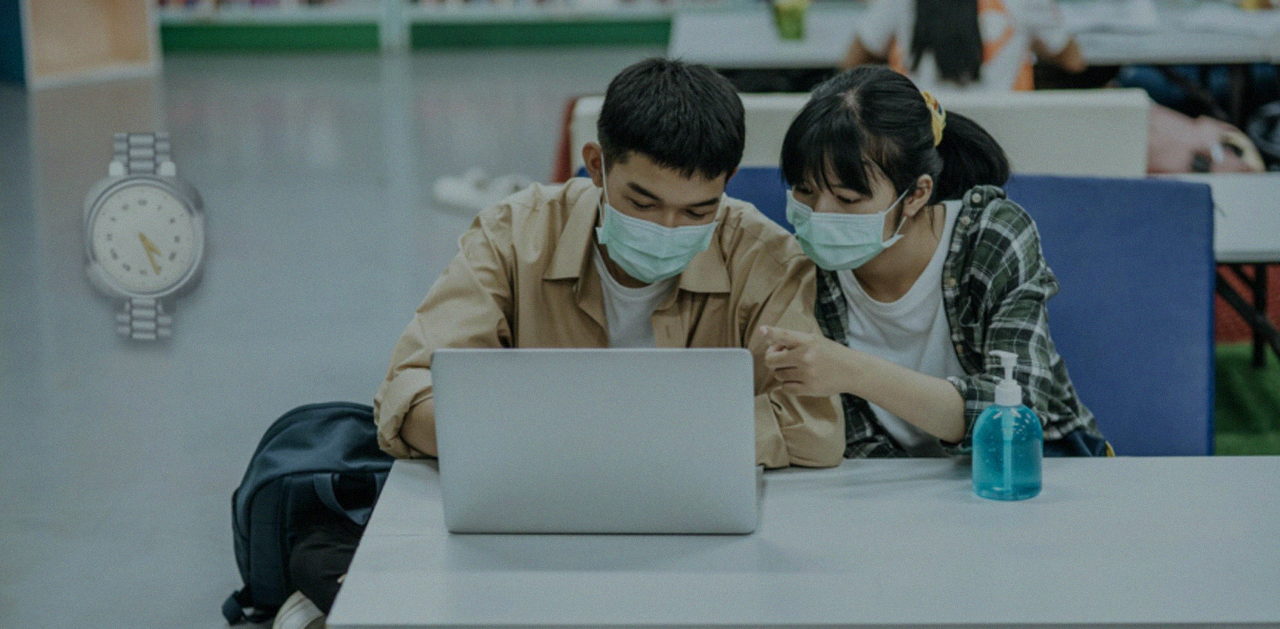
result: 4 h 26 min
